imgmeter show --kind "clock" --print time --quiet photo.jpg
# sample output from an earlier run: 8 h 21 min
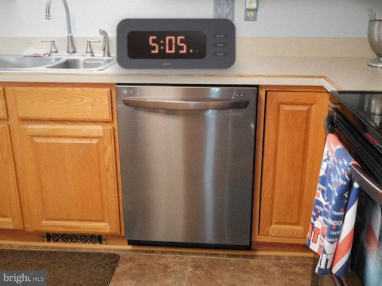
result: 5 h 05 min
